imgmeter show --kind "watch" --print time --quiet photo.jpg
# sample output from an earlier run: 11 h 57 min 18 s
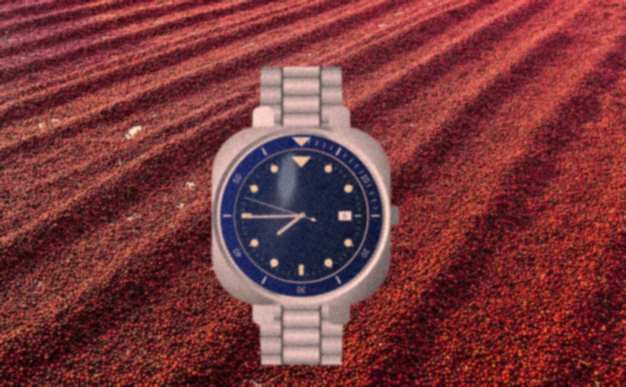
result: 7 h 44 min 48 s
